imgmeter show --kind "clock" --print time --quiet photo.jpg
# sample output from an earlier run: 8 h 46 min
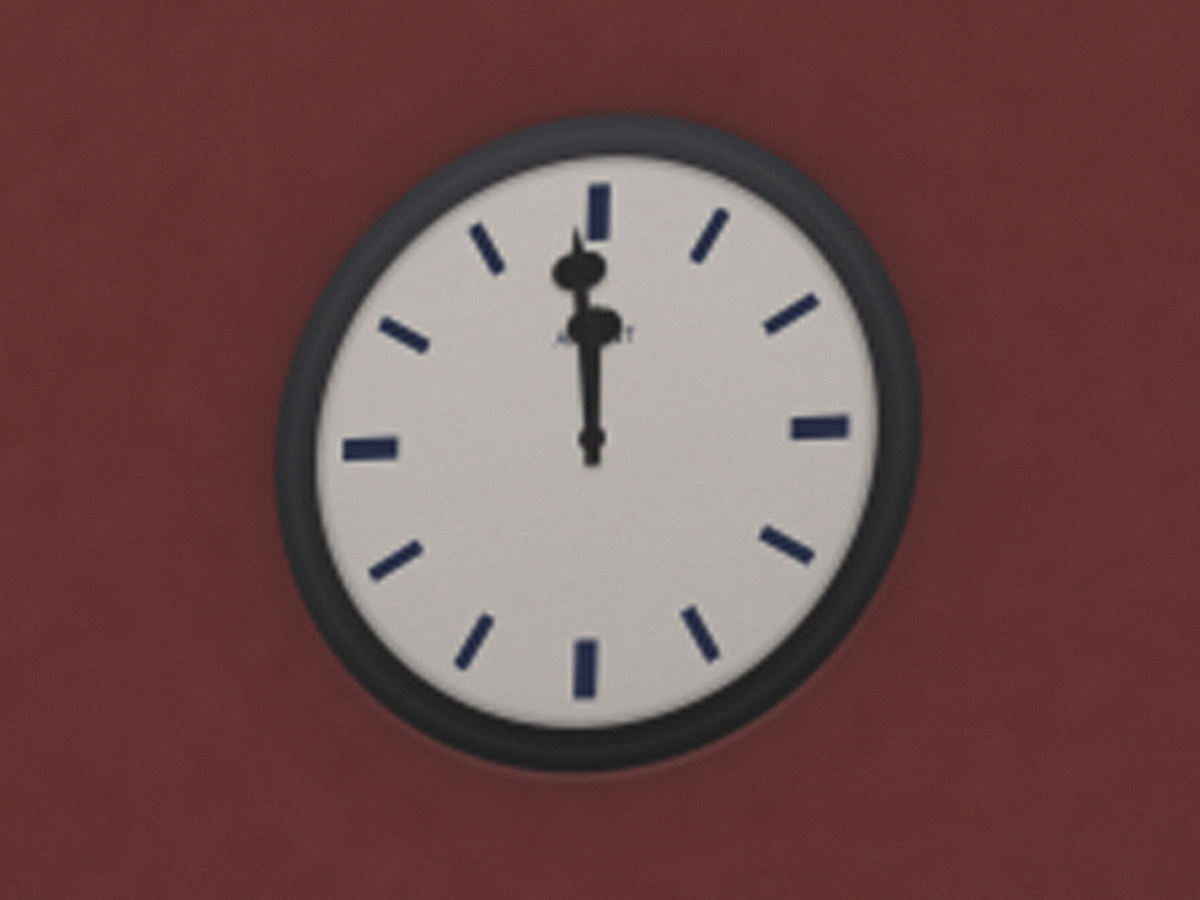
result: 11 h 59 min
